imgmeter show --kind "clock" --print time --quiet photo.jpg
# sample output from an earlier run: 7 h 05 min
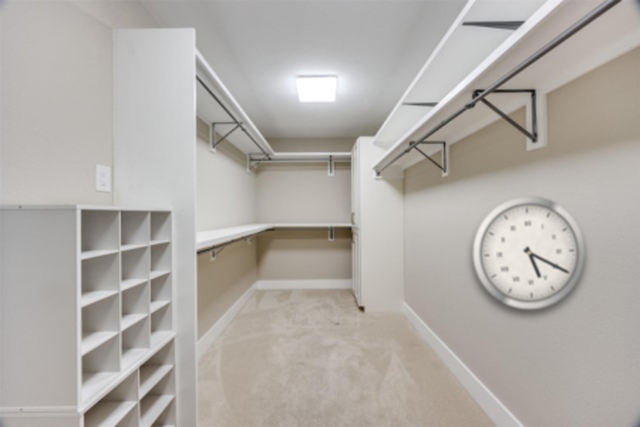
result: 5 h 20 min
